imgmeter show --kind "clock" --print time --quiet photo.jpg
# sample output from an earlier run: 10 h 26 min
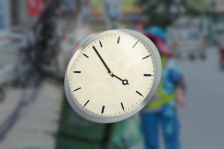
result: 3 h 53 min
